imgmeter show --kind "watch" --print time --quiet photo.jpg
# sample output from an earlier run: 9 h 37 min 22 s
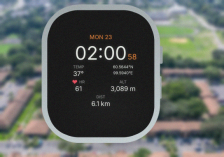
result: 2 h 00 min 58 s
